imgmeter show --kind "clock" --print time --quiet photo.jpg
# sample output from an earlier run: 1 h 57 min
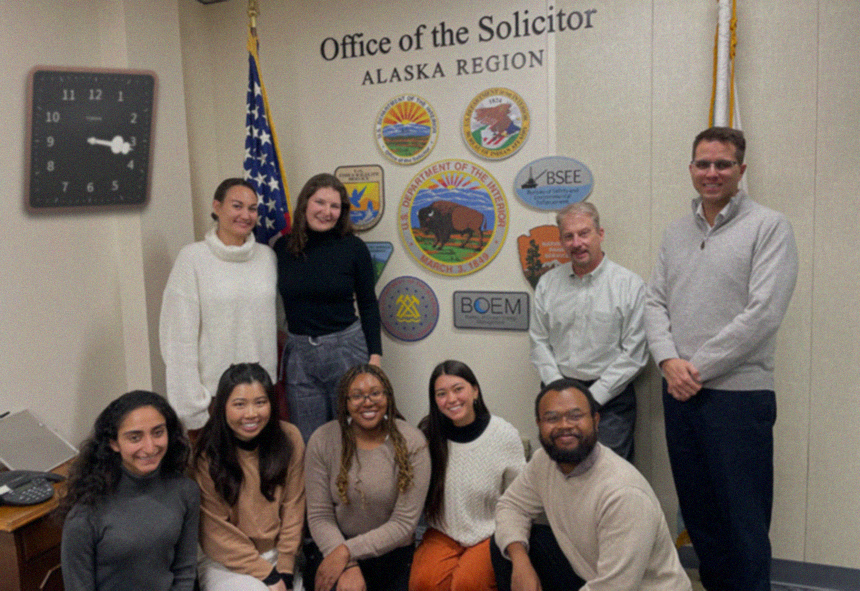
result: 3 h 17 min
